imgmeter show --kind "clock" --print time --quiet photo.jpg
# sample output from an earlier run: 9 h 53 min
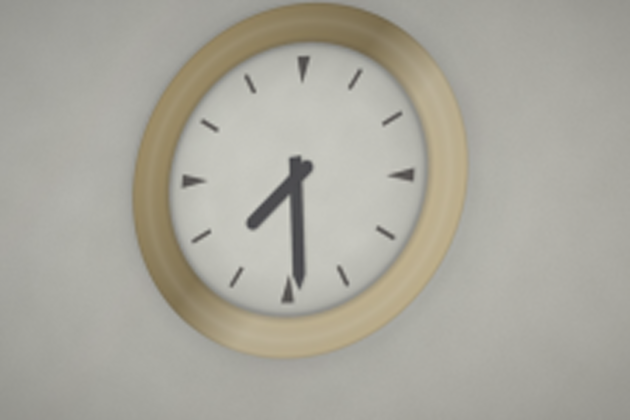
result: 7 h 29 min
